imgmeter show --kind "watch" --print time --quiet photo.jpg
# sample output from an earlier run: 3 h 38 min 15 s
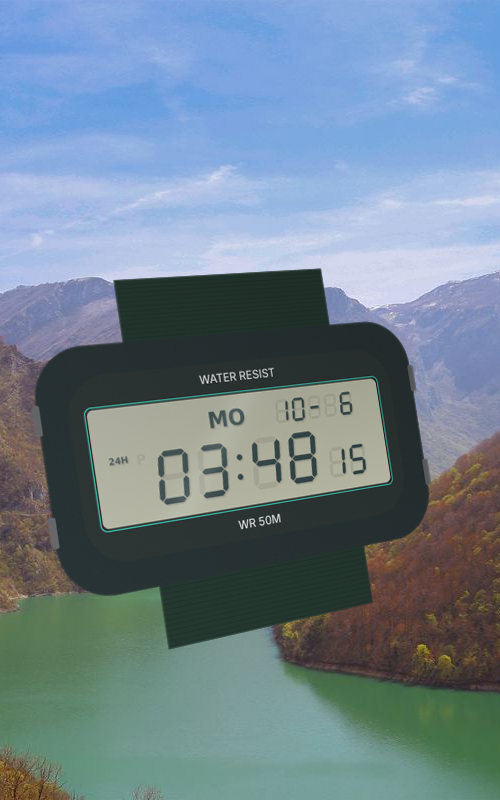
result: 3 h 48 min 15 s
